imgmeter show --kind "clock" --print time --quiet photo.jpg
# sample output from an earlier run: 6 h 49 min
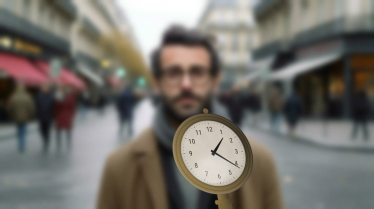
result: 1 h 21 min
